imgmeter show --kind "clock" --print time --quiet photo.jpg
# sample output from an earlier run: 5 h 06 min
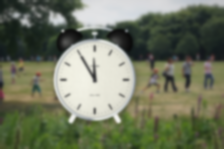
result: 11 h 55 min
